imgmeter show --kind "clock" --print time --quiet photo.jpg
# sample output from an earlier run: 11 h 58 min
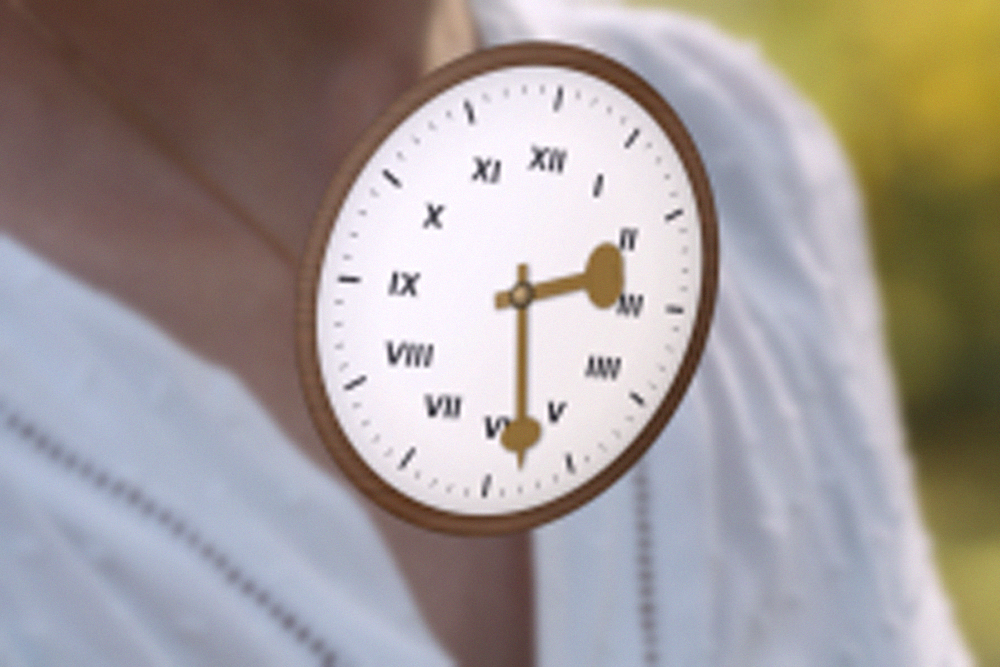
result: 2 h 28 min
